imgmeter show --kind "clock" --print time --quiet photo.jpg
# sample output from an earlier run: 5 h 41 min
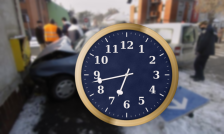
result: 6 h 43 min
